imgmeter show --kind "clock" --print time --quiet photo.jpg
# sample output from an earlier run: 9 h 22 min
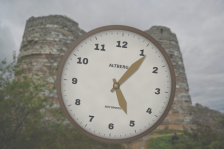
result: 5 h 06 min
